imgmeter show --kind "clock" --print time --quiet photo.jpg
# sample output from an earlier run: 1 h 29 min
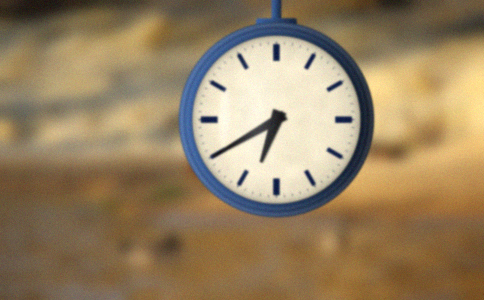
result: 6 h 40 min
